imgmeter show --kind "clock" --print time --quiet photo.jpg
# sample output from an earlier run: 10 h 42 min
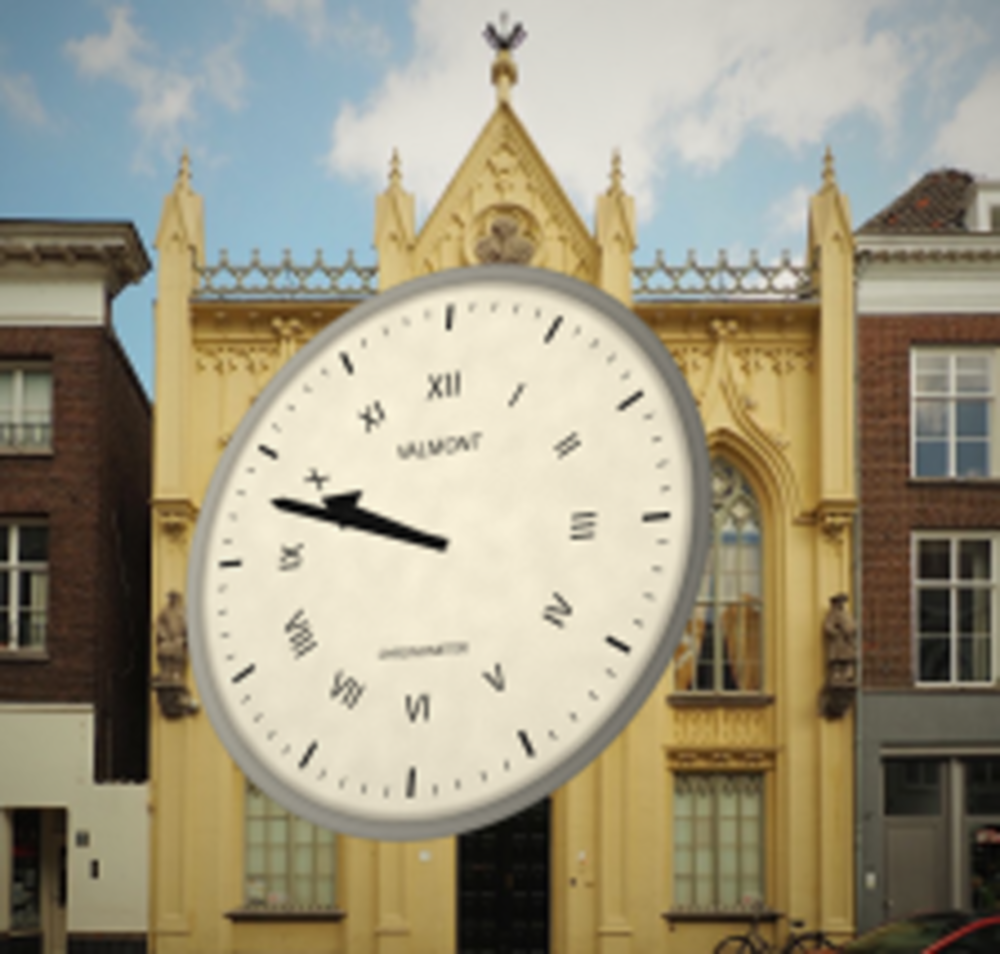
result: 9 h 48 min
